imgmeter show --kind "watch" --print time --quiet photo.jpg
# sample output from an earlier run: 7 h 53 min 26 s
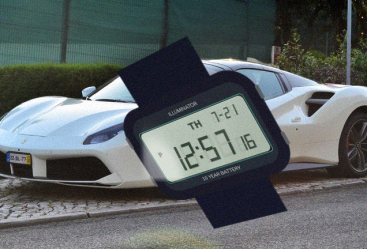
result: 12 h 57 min 16 s
